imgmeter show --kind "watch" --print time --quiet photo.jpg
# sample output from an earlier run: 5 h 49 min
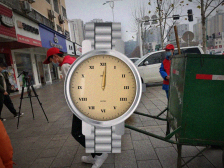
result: 12 h 01 min
